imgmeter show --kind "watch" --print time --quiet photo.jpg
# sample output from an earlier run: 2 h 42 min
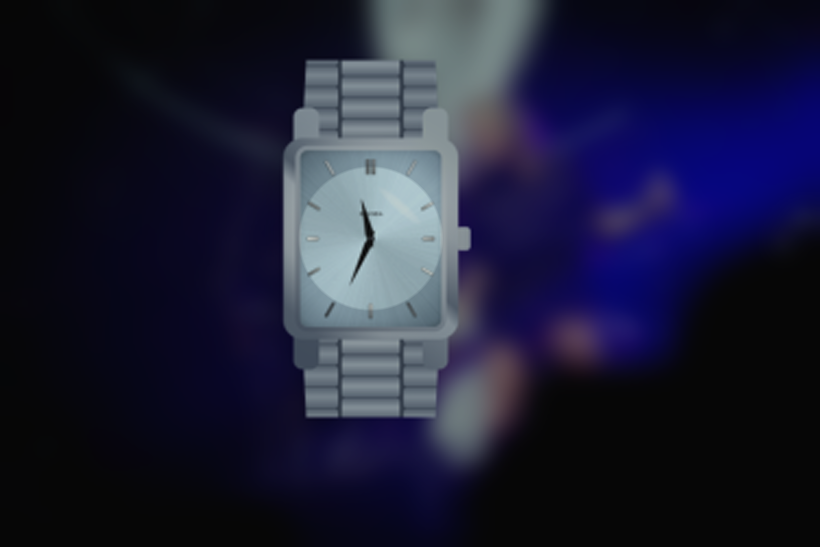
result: 11 h 34 min
